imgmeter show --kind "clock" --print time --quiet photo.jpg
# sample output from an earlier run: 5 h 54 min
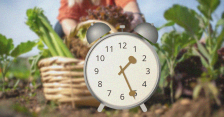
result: 1 h 26 min
